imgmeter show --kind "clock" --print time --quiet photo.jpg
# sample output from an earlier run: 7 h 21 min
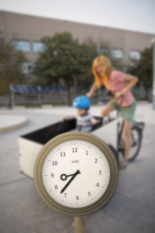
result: 8 h 37 min
